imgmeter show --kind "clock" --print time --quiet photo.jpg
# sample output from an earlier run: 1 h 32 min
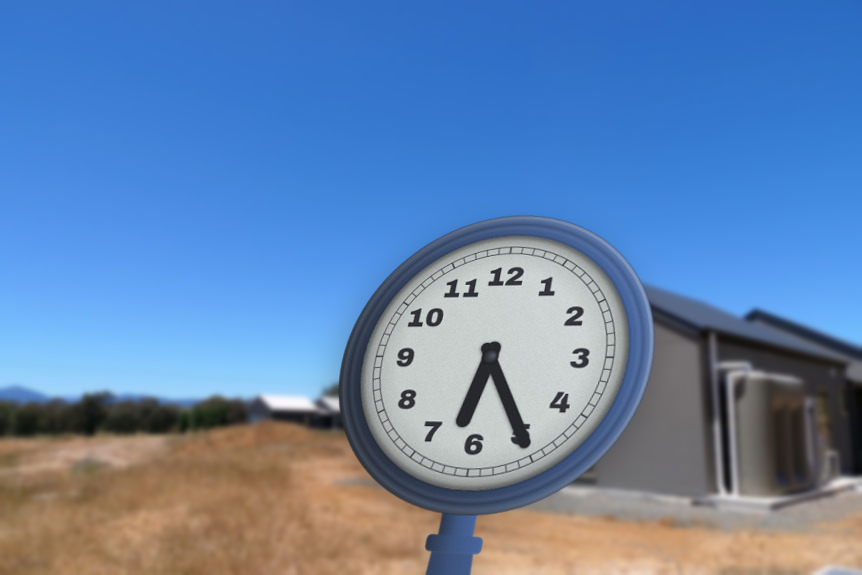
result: 6 h 25 min
